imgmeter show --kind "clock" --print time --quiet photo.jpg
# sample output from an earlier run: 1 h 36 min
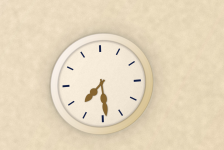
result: 7 h 29 min
